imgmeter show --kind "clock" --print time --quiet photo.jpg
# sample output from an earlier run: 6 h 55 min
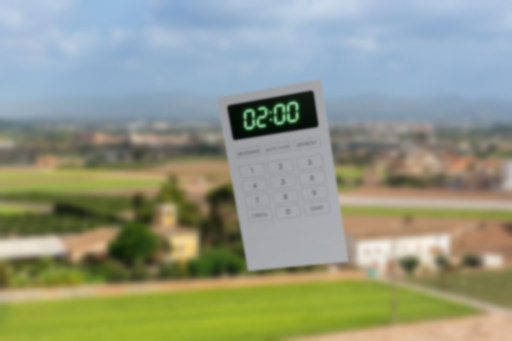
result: 2 h 00 min
